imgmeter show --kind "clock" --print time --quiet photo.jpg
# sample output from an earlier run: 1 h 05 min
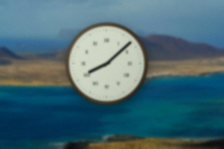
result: 8 h 08 min
